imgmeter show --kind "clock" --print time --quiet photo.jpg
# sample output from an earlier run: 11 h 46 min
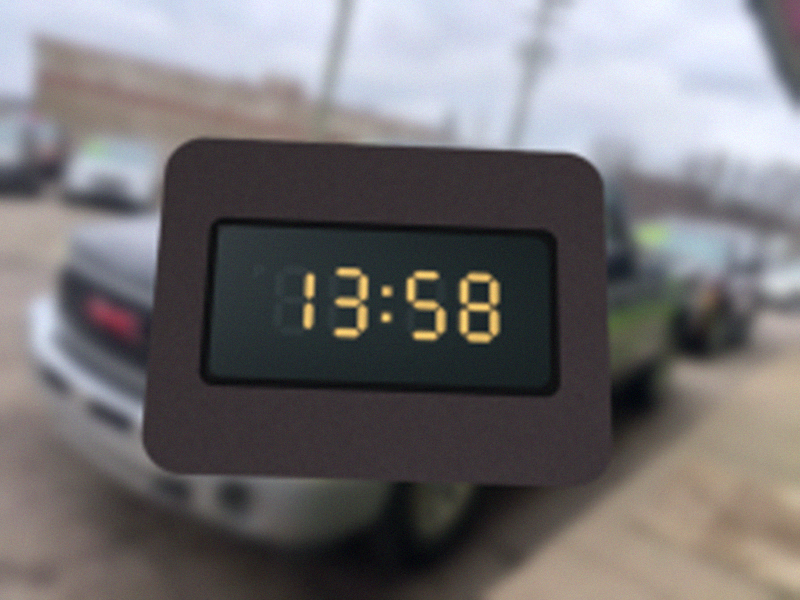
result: 13 h 58 min
